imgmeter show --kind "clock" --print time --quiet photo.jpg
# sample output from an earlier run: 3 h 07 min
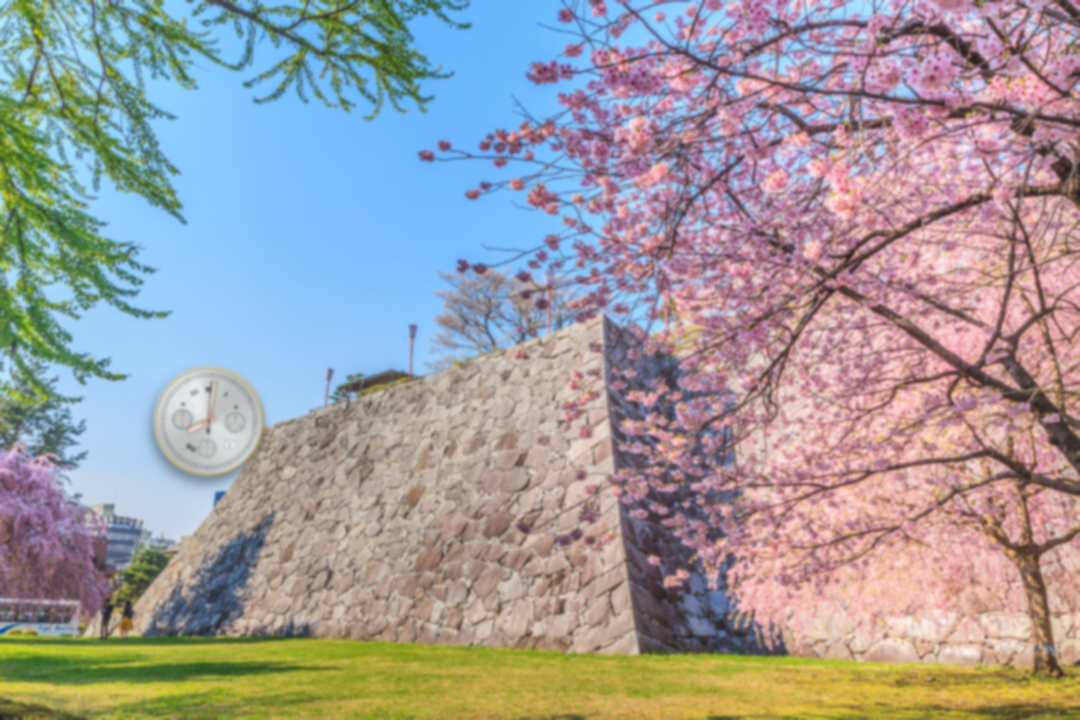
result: 8 h 01 min
